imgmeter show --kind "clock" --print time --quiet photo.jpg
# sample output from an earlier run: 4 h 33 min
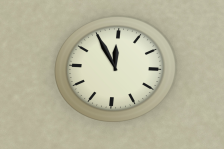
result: 11 h 55 min
